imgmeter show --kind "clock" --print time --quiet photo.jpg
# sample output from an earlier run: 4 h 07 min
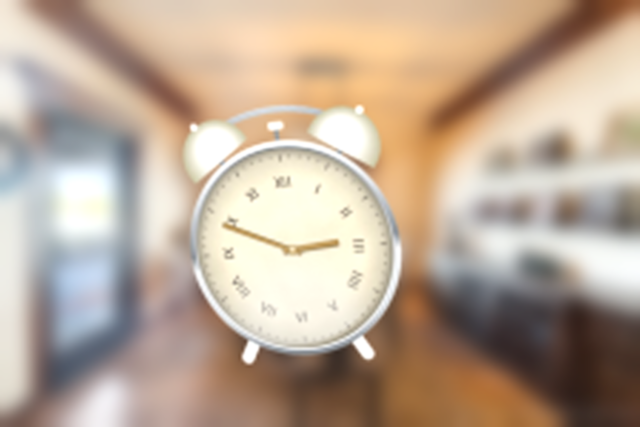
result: 2 h 49 min
